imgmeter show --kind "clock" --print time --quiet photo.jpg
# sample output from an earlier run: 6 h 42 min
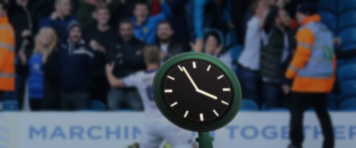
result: 3 h 56 min
